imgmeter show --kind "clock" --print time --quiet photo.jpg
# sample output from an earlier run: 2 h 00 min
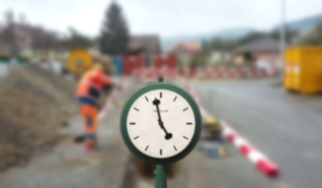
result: 4 h 58 min
